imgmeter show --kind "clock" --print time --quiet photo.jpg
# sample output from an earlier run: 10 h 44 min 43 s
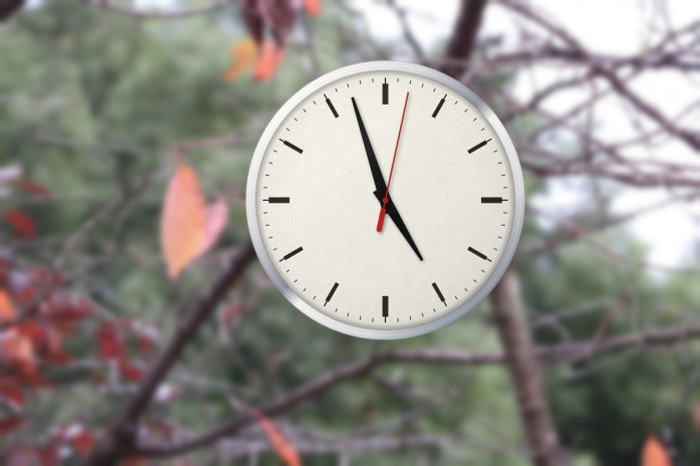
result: 4 h 57 min 02 s
